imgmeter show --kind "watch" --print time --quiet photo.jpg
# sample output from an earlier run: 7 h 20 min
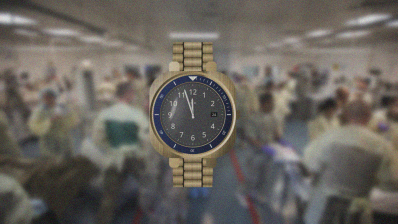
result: 11 h 57 min
